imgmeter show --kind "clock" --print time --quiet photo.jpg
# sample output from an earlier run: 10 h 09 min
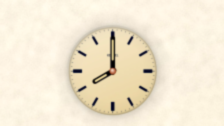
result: 8 h 00 min
